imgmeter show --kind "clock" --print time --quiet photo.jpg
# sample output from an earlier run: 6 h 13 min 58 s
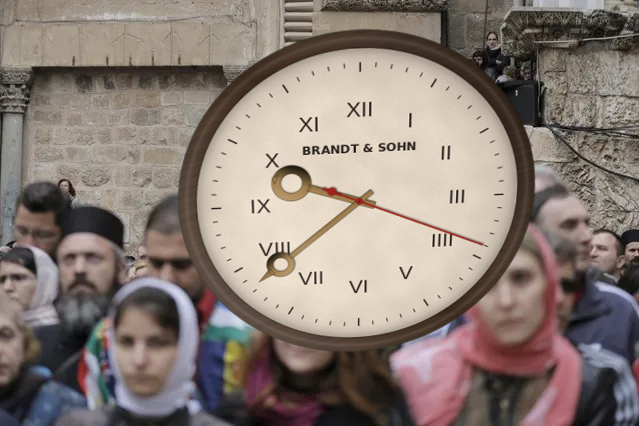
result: 9 h 38 min 19 s
